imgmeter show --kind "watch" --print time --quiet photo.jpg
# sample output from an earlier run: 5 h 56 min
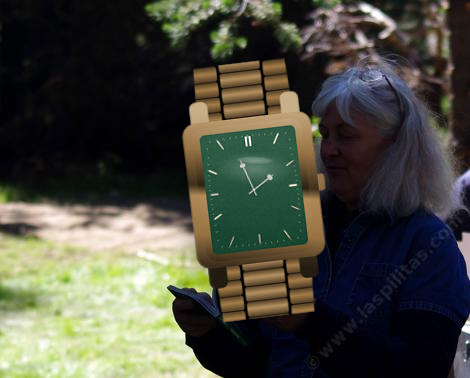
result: 1 h 57 min
